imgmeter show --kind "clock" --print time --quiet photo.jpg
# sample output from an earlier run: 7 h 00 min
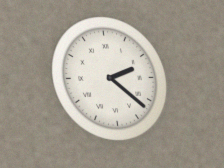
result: 2 h 22 min
